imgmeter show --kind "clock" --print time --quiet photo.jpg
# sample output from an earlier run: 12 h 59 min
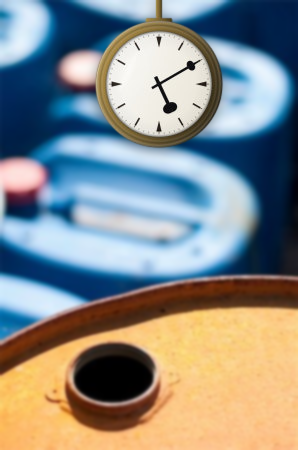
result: 5 h 10 min
